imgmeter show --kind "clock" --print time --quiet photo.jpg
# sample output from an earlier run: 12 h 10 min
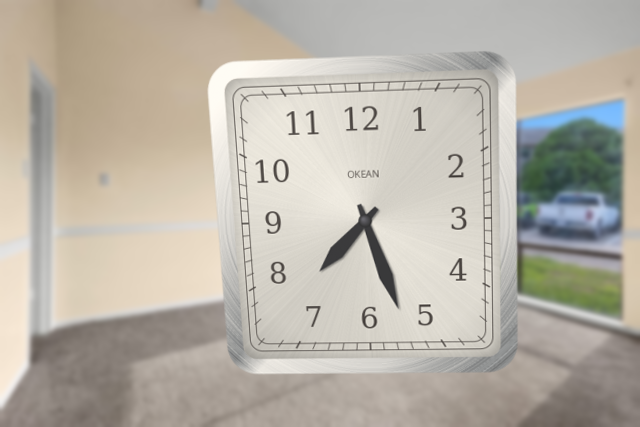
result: 7 h 27 min
